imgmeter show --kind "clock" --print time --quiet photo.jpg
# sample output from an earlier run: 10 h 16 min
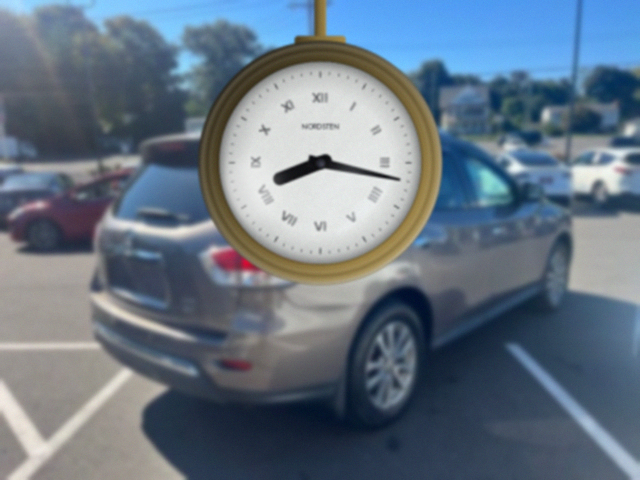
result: 8 h 17 min
